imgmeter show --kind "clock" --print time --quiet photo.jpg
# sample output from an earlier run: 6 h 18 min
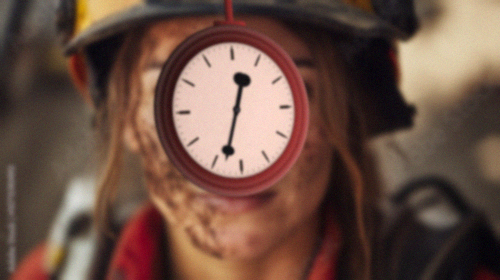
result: 12 h 33 min
